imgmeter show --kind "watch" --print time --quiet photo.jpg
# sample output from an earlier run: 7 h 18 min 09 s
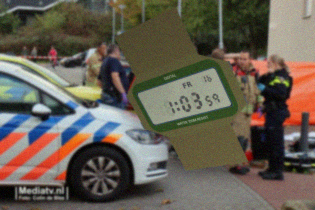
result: 1 h 03 min 59 s
